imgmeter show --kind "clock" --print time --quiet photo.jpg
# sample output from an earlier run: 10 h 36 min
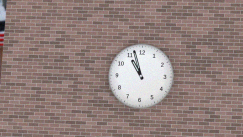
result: 10 h 57 min
